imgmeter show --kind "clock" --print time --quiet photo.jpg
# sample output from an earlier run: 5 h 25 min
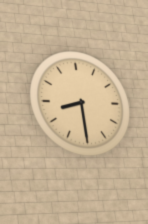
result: 8 h 30 min
